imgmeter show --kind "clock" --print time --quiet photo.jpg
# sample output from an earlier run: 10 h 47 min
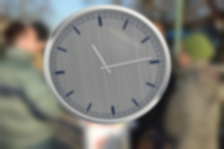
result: 11 h 14 min
